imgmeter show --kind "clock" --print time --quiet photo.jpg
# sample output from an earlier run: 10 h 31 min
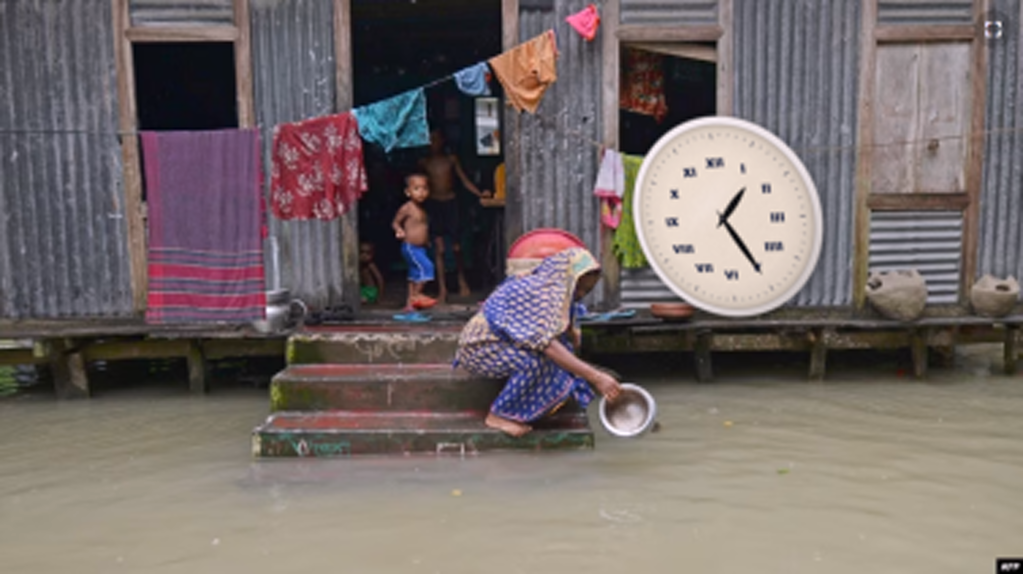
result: 1 h 25 min
